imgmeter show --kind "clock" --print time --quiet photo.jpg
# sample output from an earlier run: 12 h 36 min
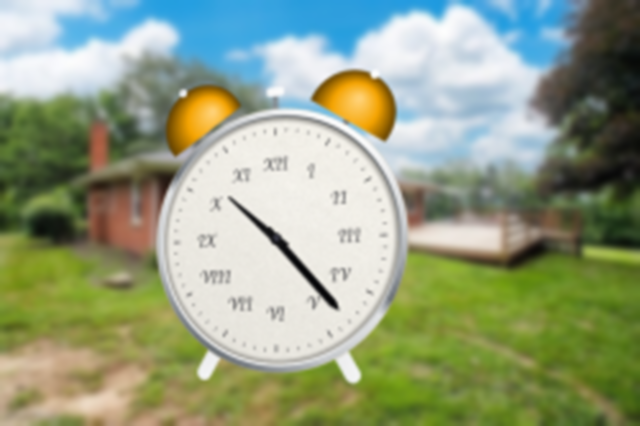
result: 10 h 23 min
